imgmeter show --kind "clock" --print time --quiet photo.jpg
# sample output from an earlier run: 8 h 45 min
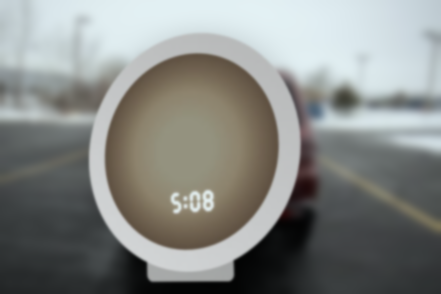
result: 5 h 08 min
